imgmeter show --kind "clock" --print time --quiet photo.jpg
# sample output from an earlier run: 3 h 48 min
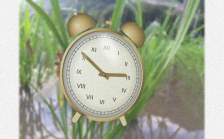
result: 2 h 51 min
